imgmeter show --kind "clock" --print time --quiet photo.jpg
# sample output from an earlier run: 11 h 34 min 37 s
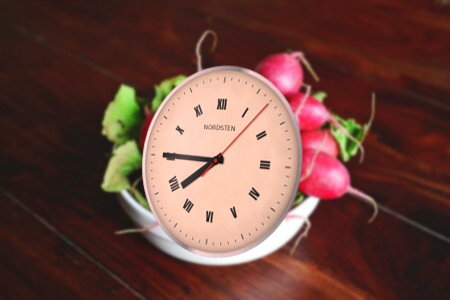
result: 7 h 45 min 07 s
